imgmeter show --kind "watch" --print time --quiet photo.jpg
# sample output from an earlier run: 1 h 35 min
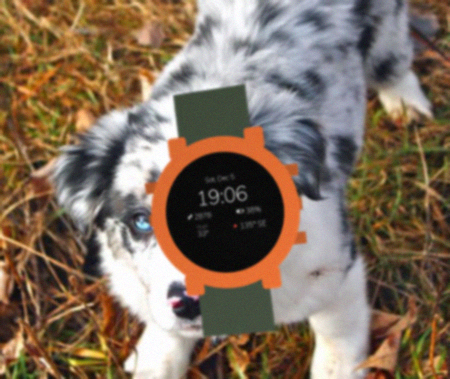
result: 19 h 06 min
